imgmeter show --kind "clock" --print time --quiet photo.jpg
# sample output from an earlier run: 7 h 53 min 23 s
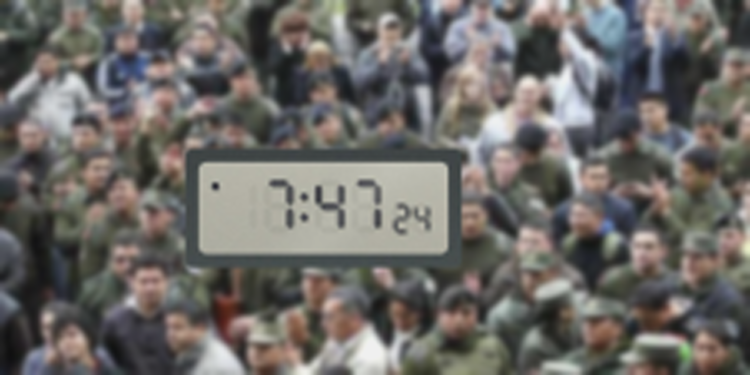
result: 7 h 47 min 24 s
